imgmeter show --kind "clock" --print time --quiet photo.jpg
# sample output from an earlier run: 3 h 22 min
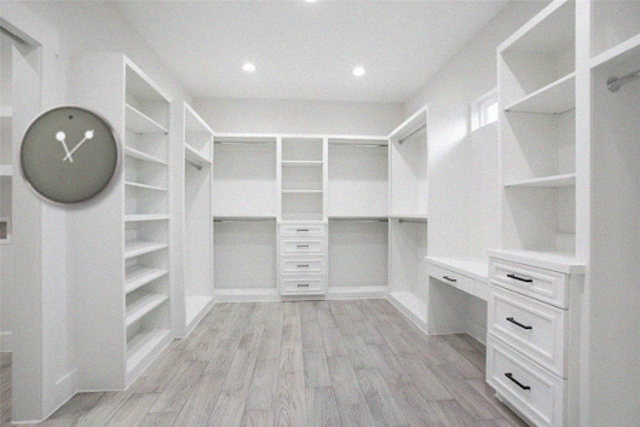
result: 11 h 07 min
